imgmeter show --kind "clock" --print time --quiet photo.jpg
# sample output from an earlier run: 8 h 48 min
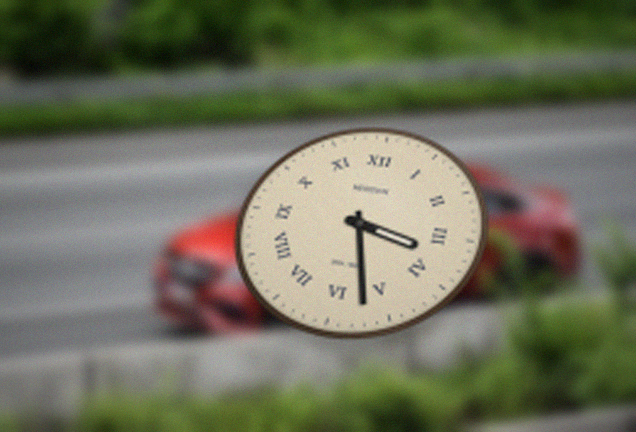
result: 3 h 27 min
